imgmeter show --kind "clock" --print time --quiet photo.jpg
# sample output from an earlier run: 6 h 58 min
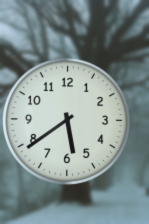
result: 5 h 39 min
